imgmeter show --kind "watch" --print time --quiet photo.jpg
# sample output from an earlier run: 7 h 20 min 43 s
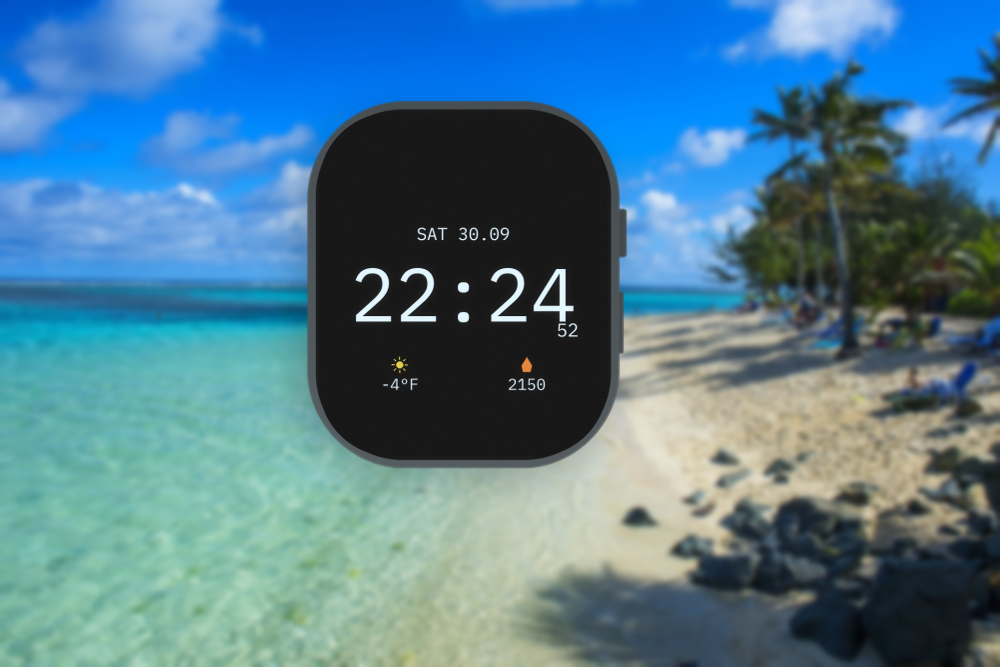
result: 22 h 24 min 52 s
